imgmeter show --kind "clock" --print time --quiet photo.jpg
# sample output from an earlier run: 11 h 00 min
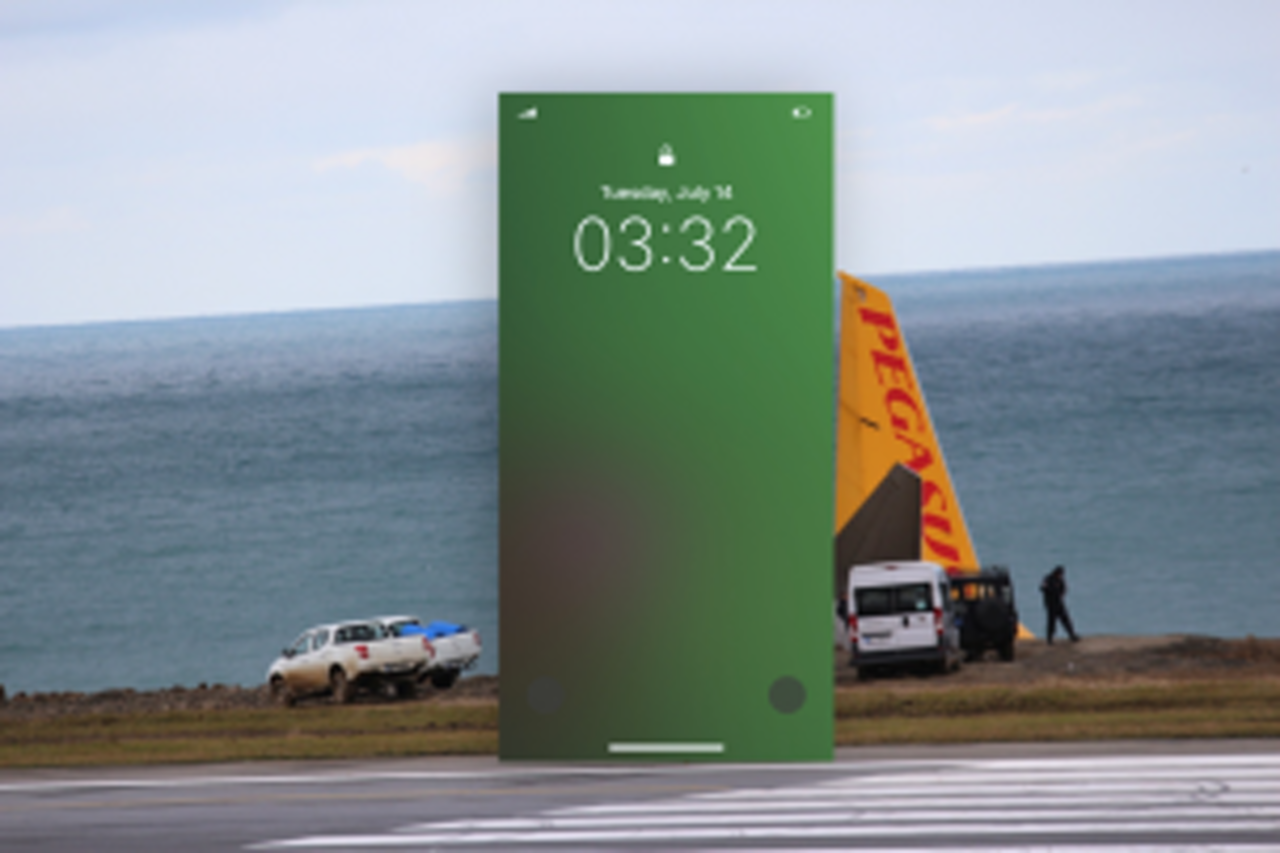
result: 3 h 32 min
